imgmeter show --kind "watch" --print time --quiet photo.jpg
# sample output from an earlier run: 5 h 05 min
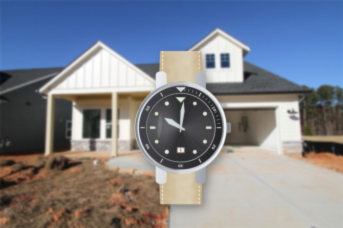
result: 10 h 01 min
